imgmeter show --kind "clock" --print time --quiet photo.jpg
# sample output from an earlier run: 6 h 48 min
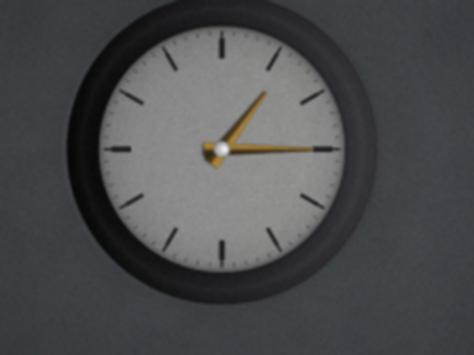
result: 1 h 15 min
